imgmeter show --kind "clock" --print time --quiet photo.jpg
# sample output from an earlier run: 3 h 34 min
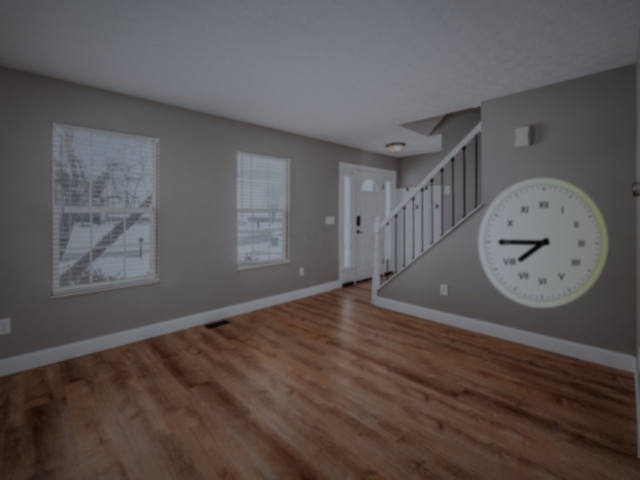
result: 7 h 45 min
